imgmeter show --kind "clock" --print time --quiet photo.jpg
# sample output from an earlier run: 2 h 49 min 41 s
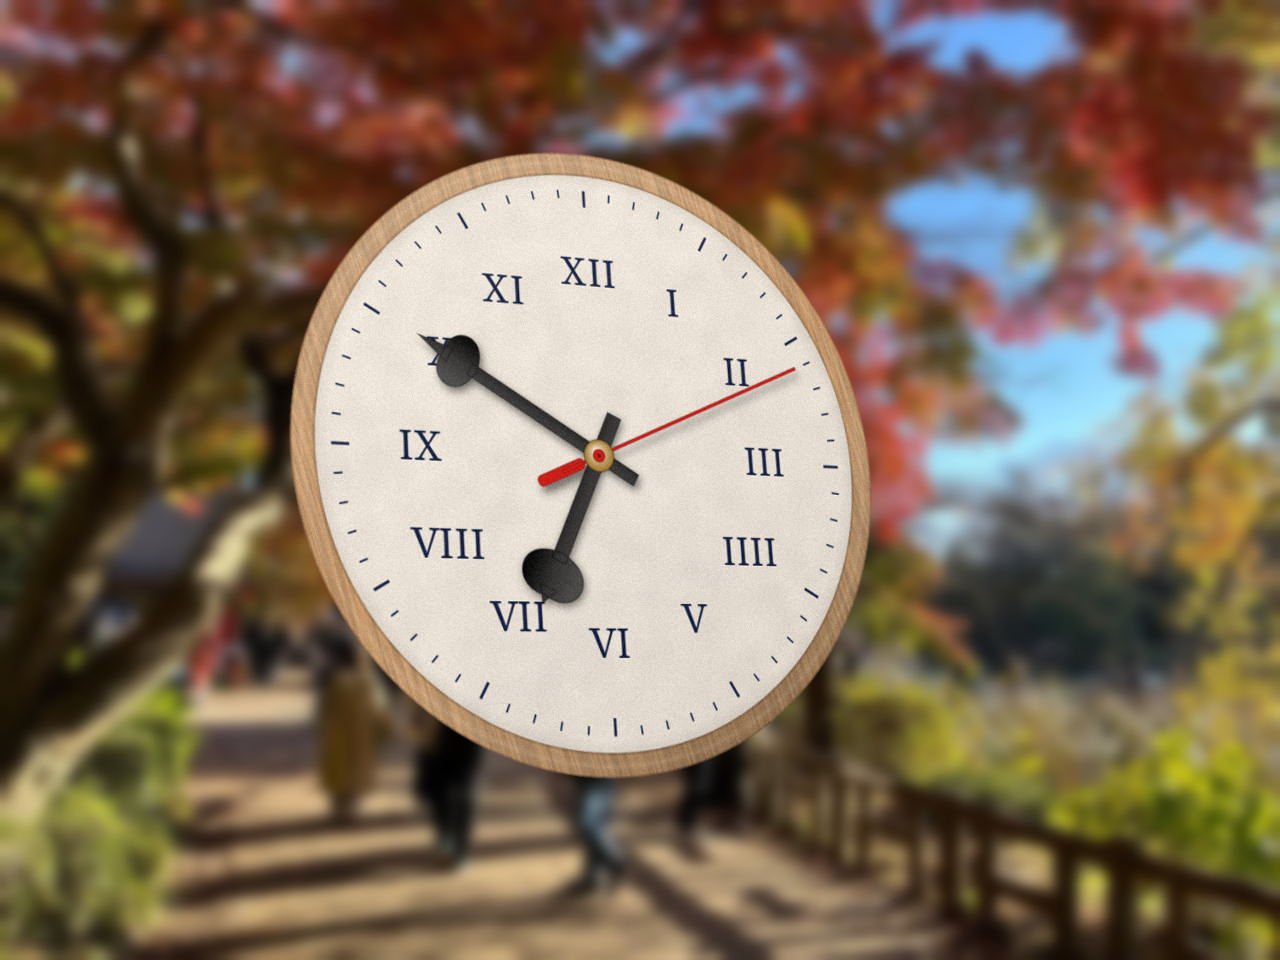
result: 6 h 50 min 11 s
